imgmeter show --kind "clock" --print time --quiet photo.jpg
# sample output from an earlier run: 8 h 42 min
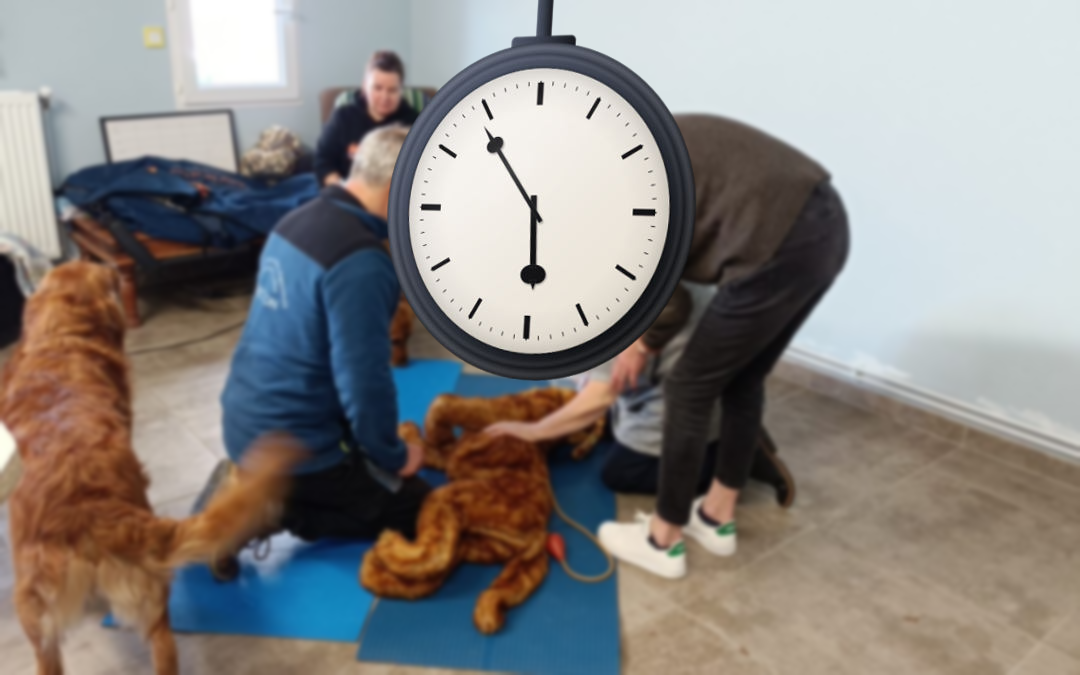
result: 5 h 54 min
